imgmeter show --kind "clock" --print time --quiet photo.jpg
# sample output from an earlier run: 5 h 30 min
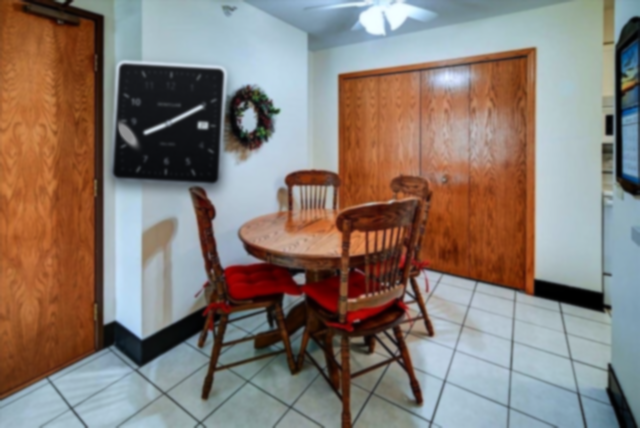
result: 8 h 10 min
